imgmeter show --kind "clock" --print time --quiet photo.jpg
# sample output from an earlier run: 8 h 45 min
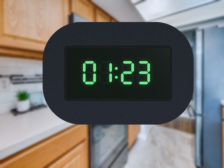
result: 1 h 23 min
